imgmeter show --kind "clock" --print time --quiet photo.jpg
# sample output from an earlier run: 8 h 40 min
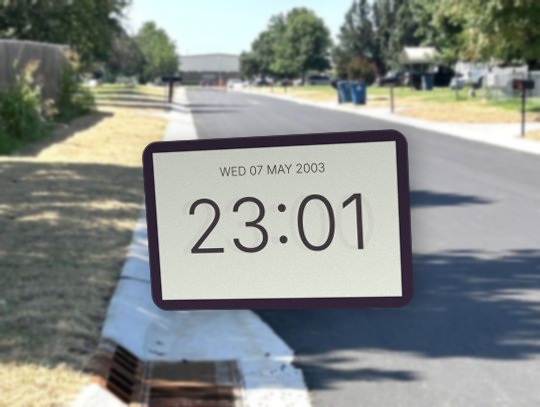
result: 23 h 01 min
